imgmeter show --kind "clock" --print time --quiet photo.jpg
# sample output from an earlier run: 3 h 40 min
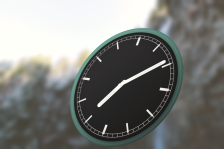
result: 7 h 09 min
